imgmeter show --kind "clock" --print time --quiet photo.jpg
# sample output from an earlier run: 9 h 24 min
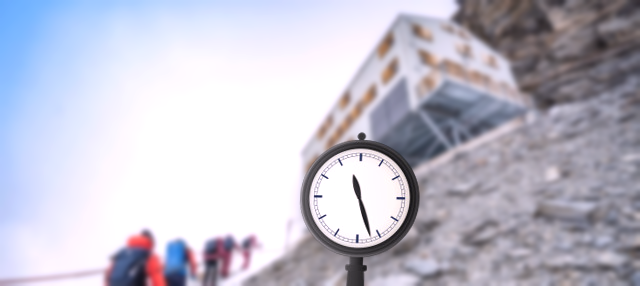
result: 11 h 27 min
